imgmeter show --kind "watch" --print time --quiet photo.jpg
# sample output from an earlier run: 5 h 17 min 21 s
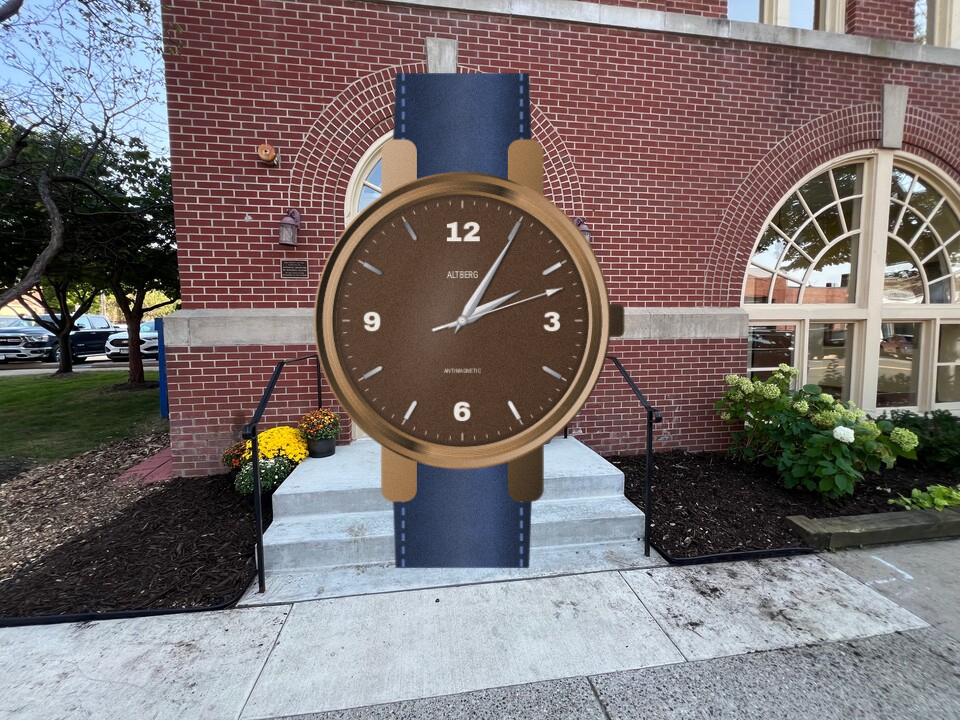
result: 2 h 05 min 12 s
